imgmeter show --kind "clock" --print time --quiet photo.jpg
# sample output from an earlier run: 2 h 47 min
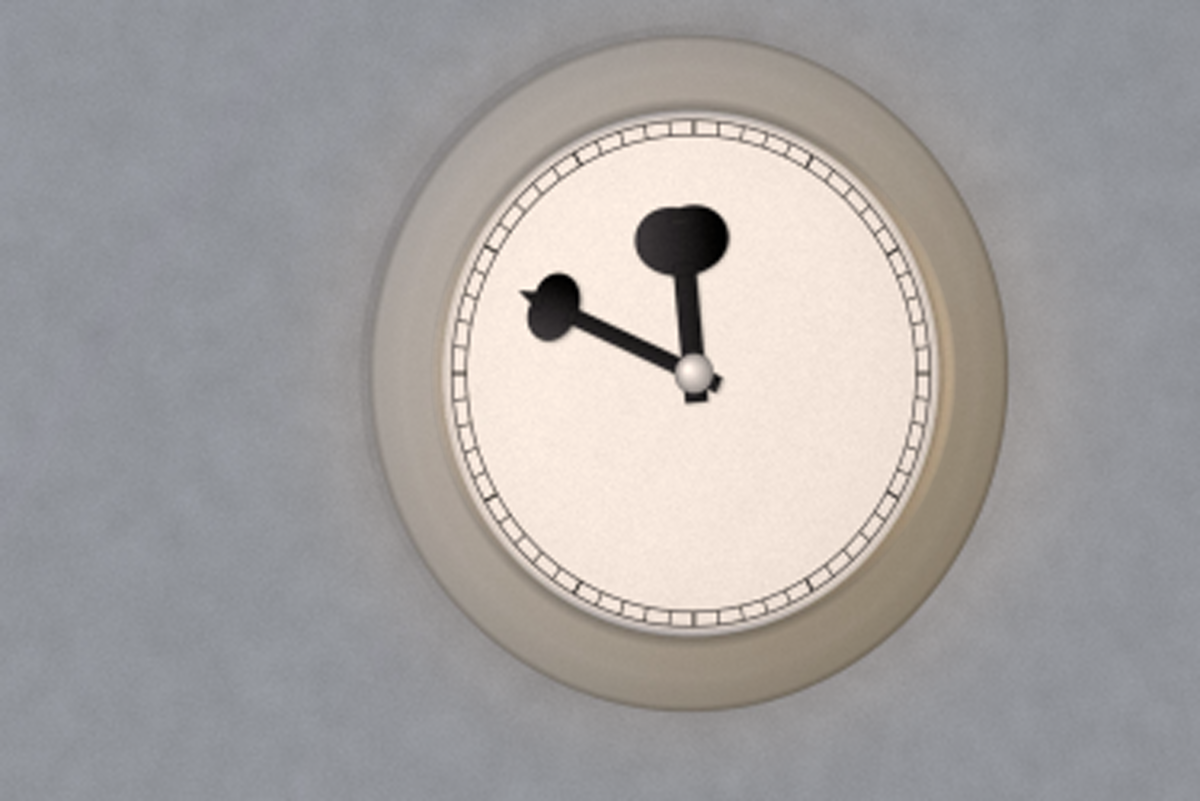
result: 11 h 49 min
